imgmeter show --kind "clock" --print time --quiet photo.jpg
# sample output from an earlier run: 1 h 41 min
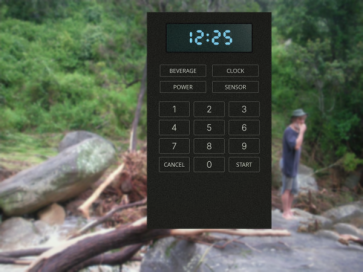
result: 12 h 25 min
